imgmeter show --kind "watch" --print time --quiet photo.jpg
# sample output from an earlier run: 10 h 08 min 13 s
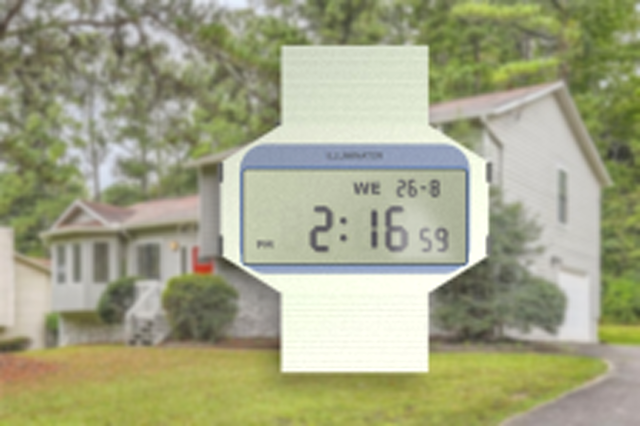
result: 2 h 16 min 59 s
